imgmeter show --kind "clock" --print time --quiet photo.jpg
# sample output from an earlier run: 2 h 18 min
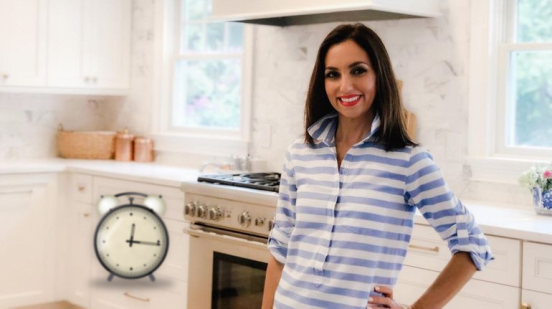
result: 12 h 16 min
